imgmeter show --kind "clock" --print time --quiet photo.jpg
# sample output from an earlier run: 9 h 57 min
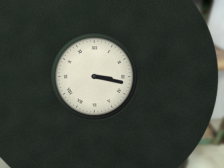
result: 3 h 17 min
